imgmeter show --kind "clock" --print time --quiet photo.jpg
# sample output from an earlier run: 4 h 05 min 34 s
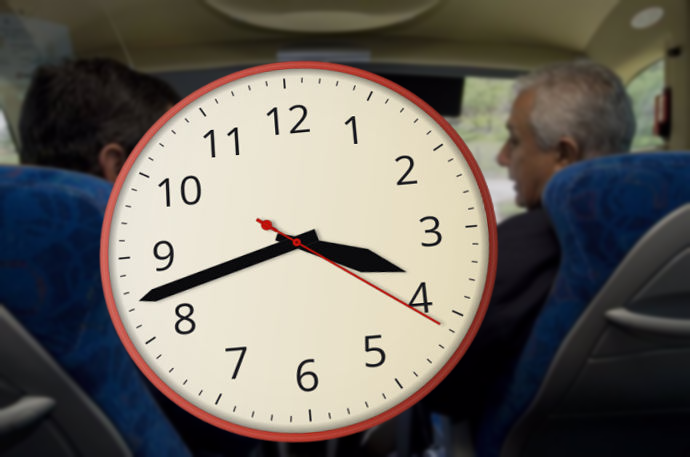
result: 3 h 42 min 21 s
